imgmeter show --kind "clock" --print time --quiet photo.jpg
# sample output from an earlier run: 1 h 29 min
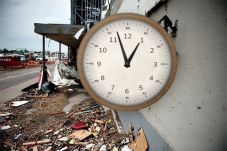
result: 12 h 57 min
